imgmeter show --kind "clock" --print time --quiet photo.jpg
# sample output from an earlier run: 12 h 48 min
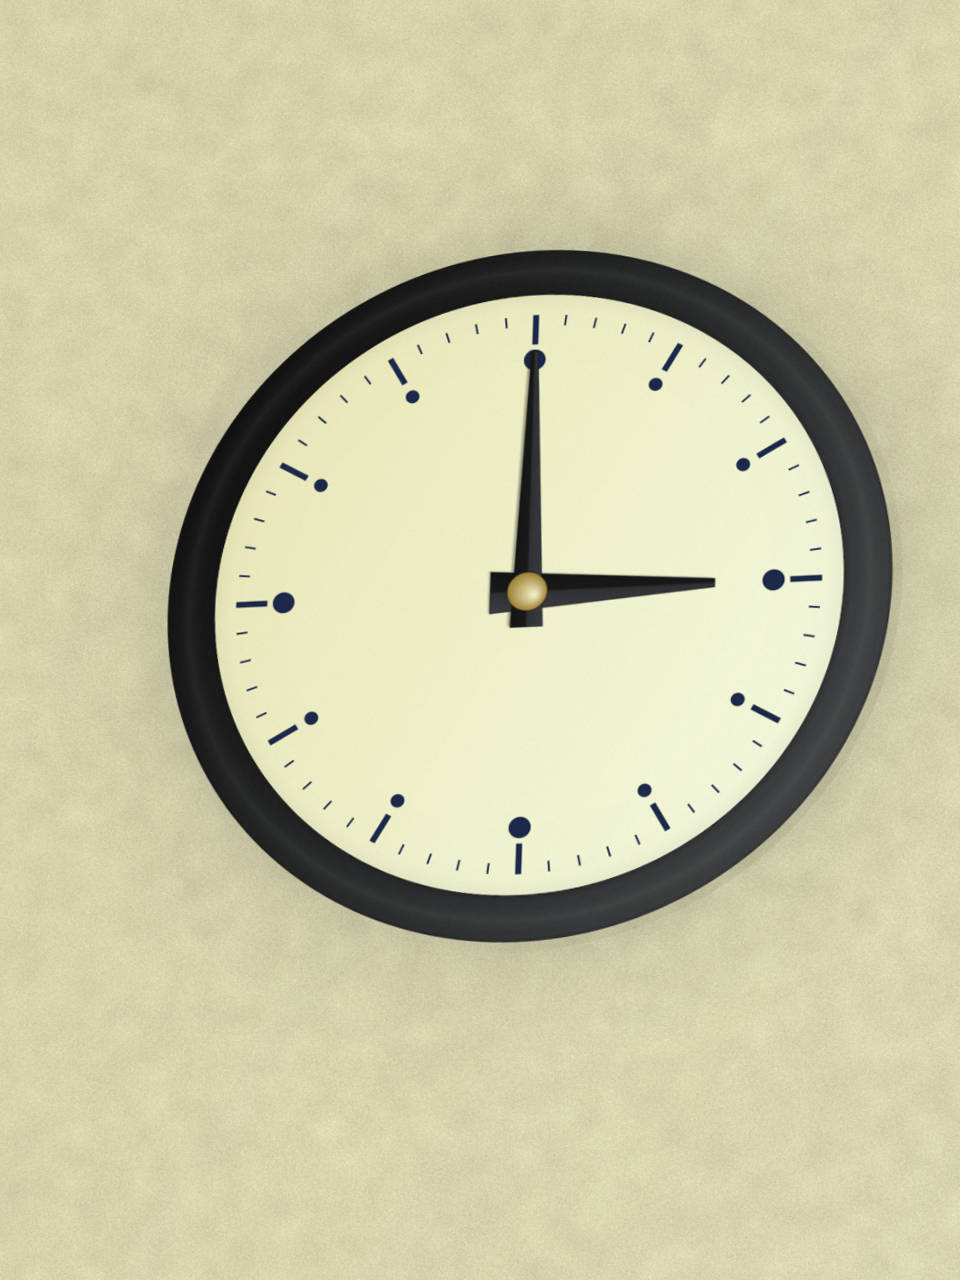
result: 3 h 00 min
